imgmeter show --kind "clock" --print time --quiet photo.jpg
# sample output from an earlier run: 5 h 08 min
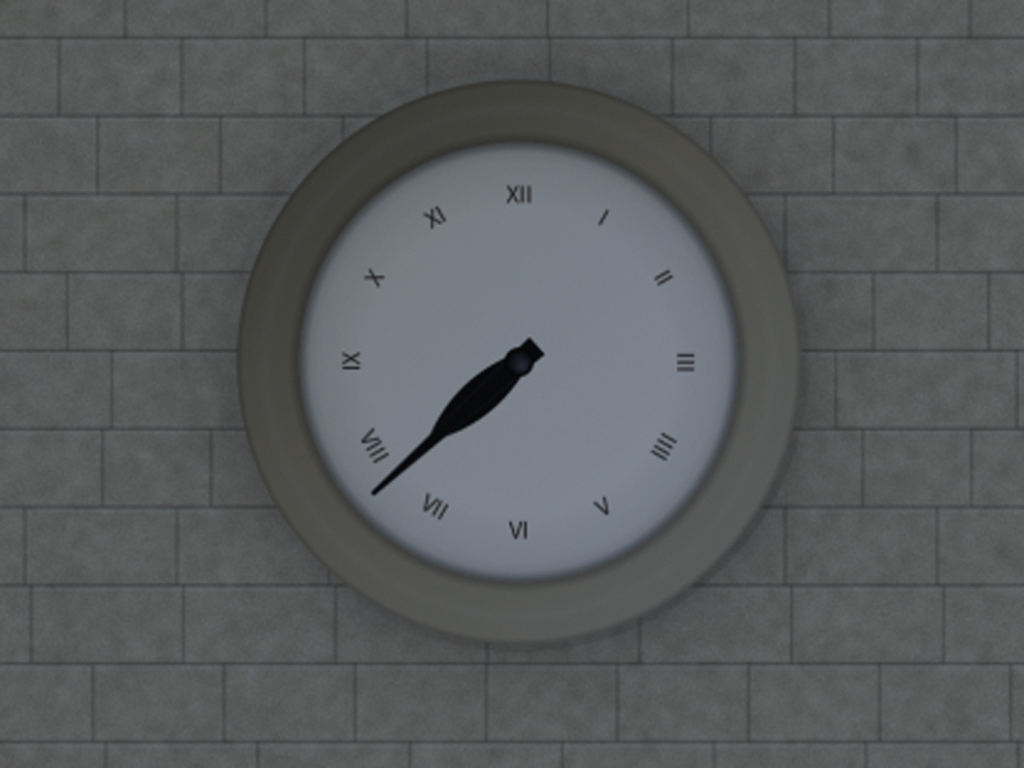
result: 7 h 38 min
